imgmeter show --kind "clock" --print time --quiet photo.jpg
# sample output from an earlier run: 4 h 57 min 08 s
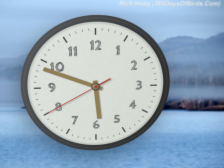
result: 5 h 48 min 40 s
